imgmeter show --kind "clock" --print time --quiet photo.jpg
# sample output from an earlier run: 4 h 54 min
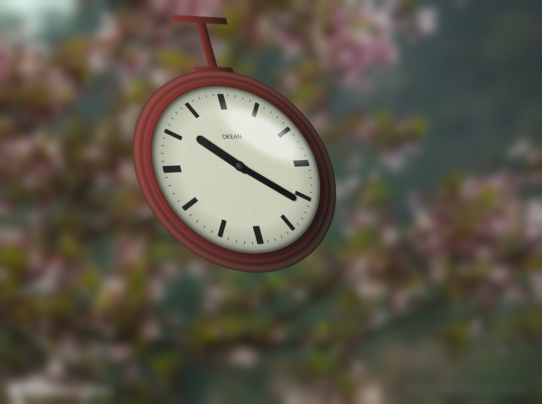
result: 10 h 21 min
